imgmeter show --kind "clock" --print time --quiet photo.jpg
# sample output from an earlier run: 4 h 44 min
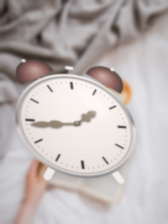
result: 1 h 44 min
